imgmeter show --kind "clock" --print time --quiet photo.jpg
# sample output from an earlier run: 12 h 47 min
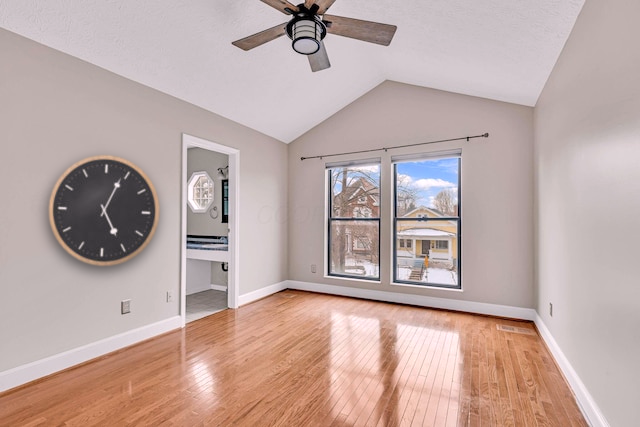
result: 5 h 04 min
